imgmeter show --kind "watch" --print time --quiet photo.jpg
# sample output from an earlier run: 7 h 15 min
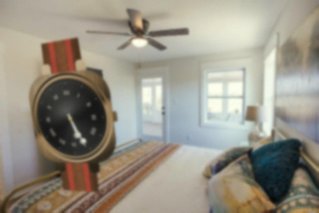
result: 5 h 26 min
